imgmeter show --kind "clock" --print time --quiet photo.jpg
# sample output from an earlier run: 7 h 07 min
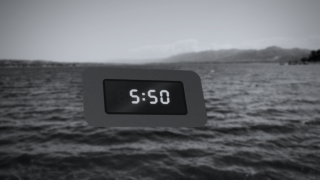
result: 5 h 50 min
